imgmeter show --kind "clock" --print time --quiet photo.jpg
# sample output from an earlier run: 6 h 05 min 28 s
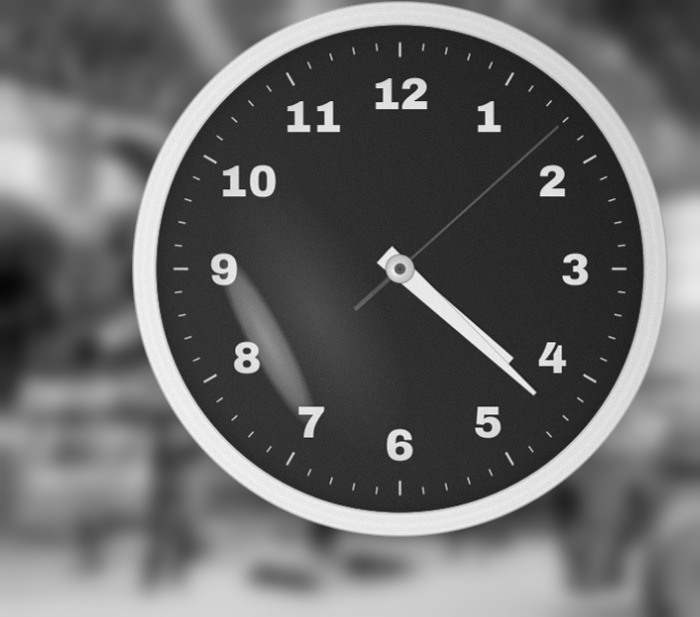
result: 4 h 22 min 08 s
